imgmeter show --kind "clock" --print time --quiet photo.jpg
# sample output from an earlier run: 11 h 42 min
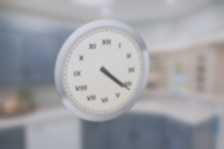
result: 4 h 21 min
